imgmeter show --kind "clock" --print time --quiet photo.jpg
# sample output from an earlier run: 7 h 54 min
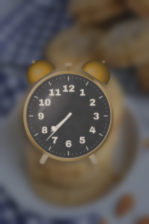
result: 7 h 37 min
